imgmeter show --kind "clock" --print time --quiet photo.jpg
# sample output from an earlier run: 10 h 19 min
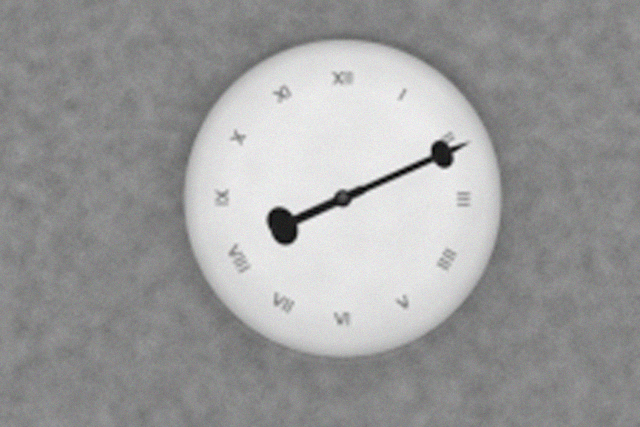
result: 8 h 11 min
